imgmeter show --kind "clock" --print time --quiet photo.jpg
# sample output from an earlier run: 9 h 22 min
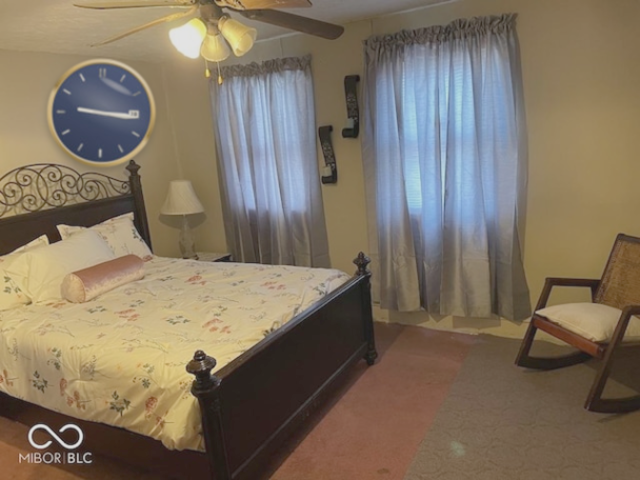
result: 9 h 16 min
